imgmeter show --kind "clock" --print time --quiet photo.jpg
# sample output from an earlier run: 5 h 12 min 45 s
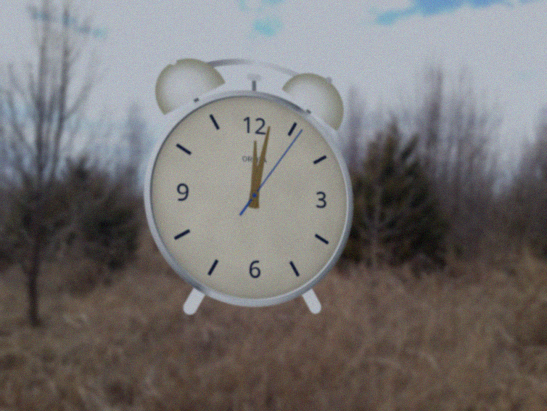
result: 12 h 02 min 06 s
